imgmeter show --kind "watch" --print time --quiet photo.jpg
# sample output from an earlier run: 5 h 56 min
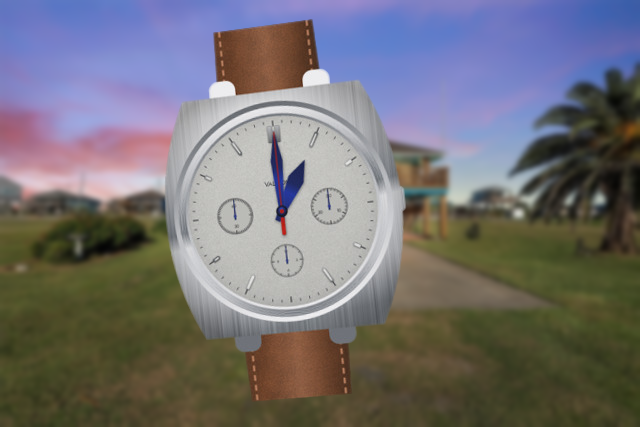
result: 1 h 00 min
